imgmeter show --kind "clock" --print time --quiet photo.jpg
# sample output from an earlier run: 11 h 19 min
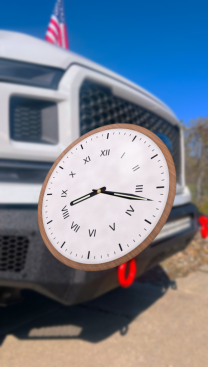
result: 8 h 17 min
